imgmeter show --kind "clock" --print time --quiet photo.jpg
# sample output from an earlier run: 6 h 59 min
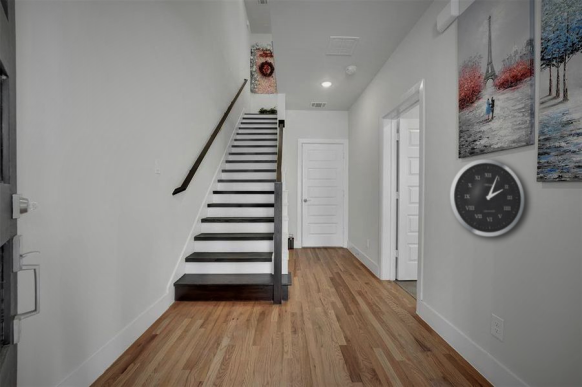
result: 2 h 04 min
